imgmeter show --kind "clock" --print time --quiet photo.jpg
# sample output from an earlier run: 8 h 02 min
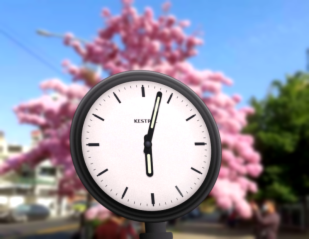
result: 6 h 03 min
